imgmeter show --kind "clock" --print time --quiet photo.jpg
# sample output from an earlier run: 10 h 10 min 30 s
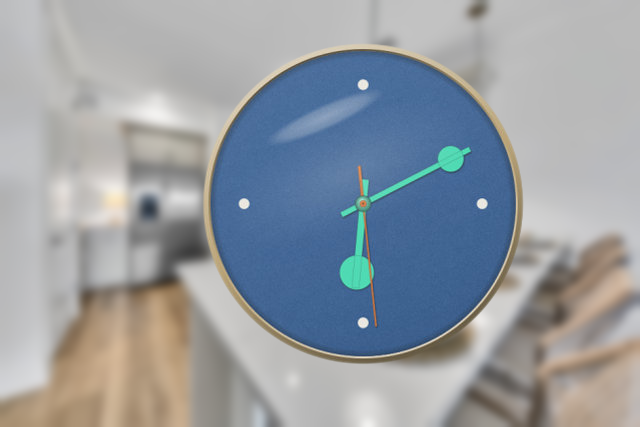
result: 6 h 10 min 29 s
